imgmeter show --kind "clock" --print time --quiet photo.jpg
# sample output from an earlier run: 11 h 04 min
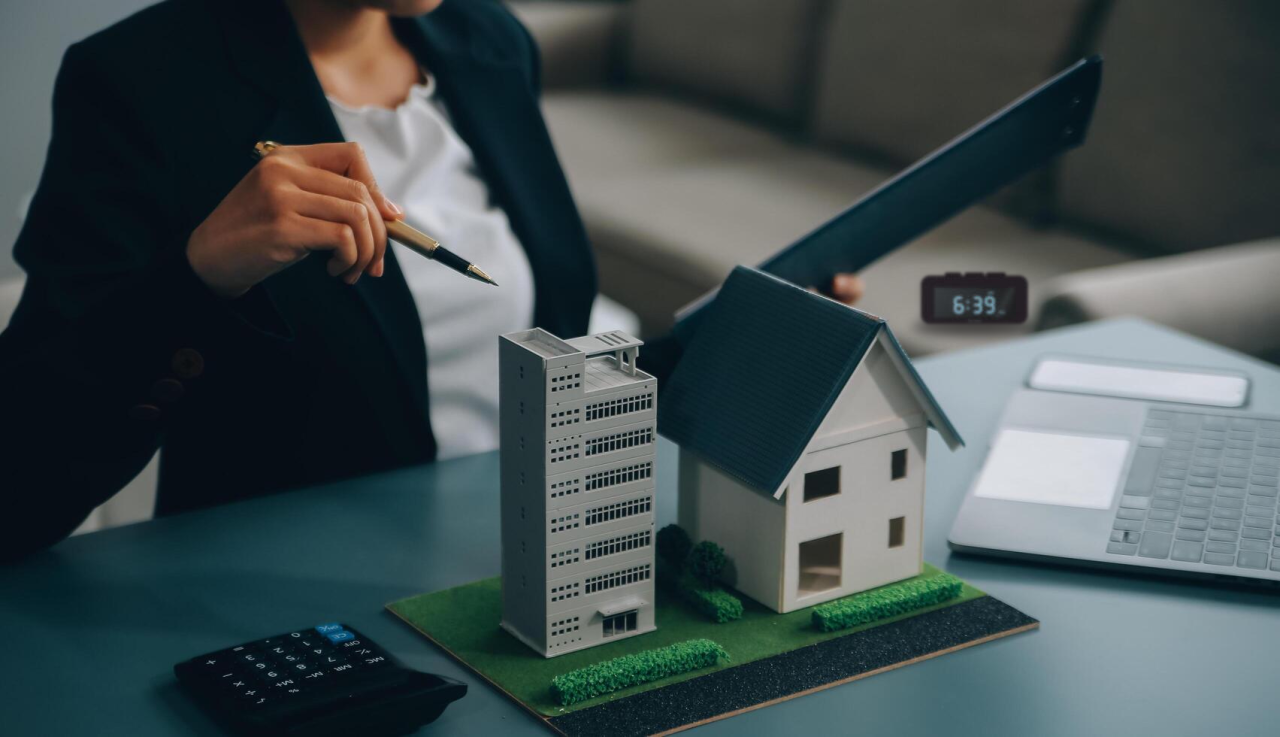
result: 6 h 39 min
